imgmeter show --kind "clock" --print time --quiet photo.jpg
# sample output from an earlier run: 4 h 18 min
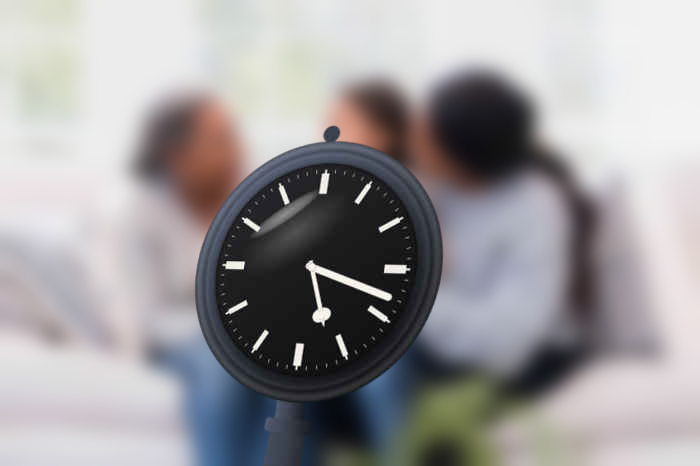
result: 5 h 18 min
